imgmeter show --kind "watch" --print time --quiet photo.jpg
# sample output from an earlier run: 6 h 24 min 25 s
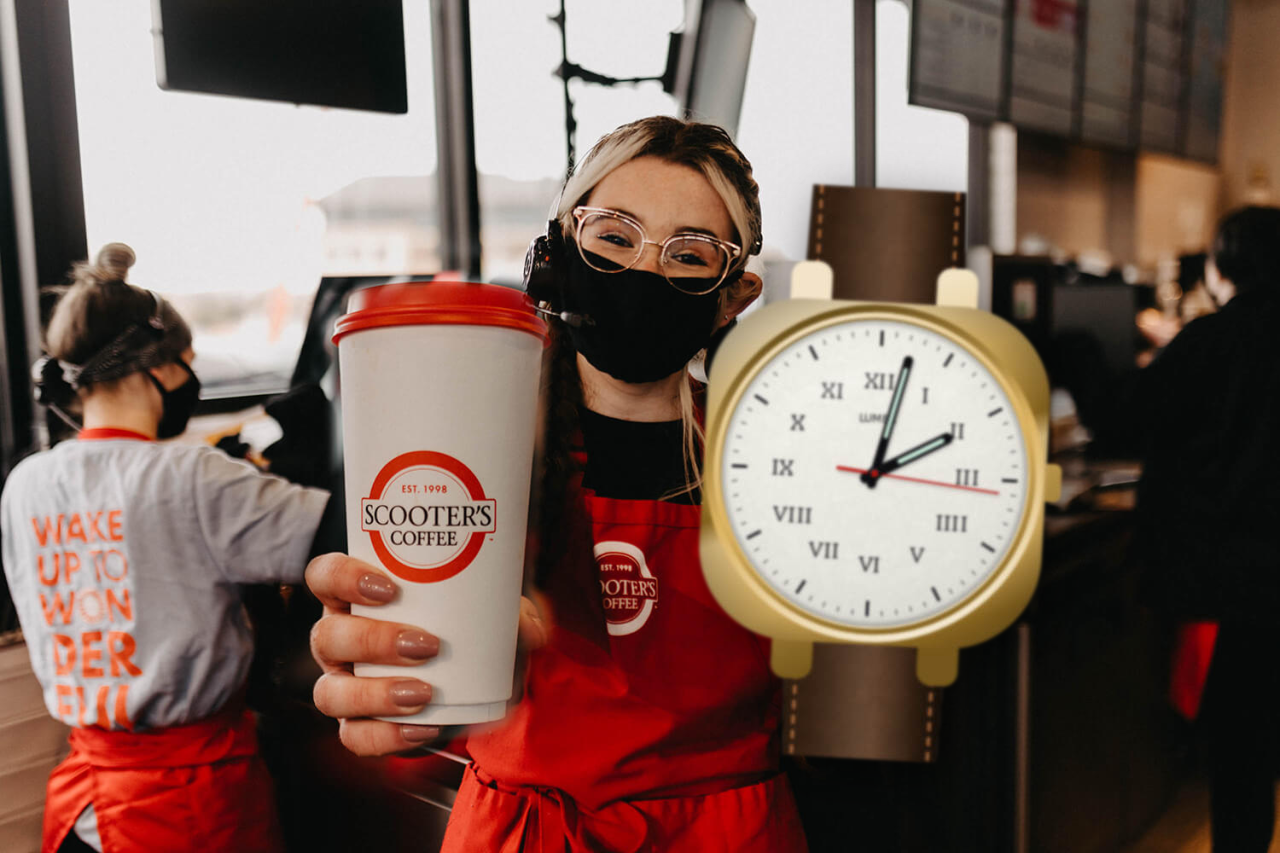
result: 2 h 02 min 16 s
